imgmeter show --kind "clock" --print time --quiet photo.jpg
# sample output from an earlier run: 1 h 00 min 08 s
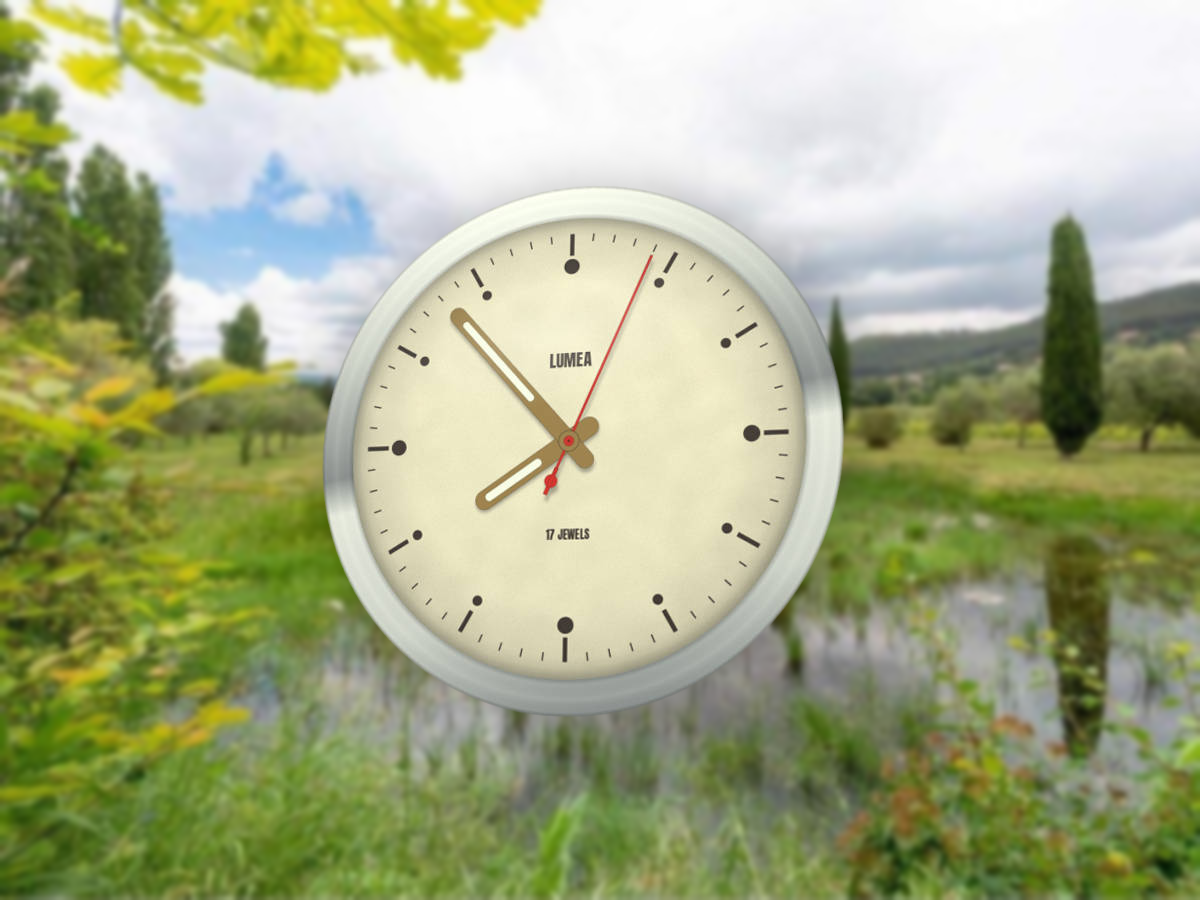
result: 7 h 53 min 04 s
